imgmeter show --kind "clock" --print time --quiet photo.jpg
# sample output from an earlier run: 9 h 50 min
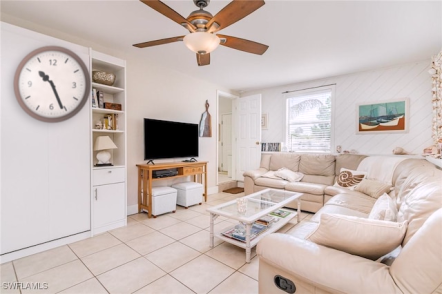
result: 10 h 26 min
